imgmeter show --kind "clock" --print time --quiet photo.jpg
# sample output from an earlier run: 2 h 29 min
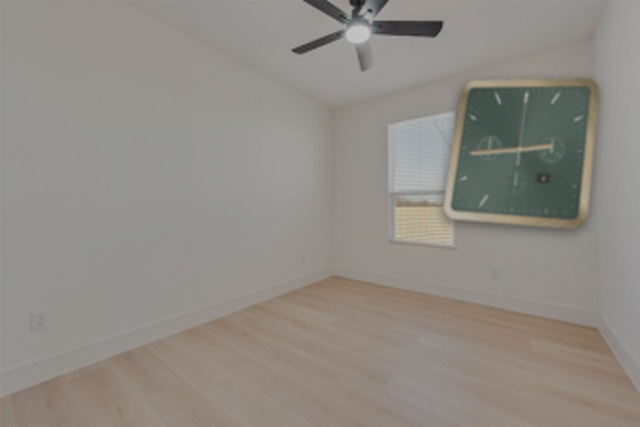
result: 2 h 44 min
